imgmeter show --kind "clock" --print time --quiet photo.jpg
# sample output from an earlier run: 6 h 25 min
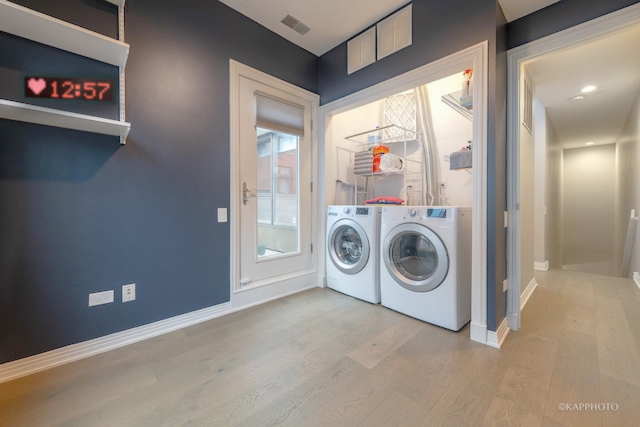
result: 12 h 57 min
